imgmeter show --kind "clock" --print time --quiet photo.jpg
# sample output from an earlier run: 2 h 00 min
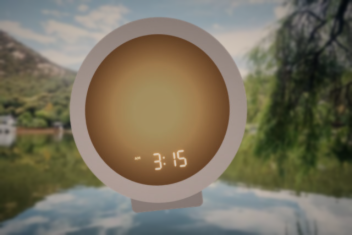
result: 3 h 15 min
